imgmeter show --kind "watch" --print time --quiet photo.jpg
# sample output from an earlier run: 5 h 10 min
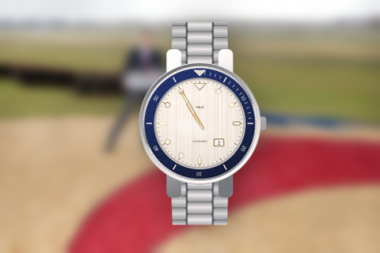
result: 10 h 55 min
